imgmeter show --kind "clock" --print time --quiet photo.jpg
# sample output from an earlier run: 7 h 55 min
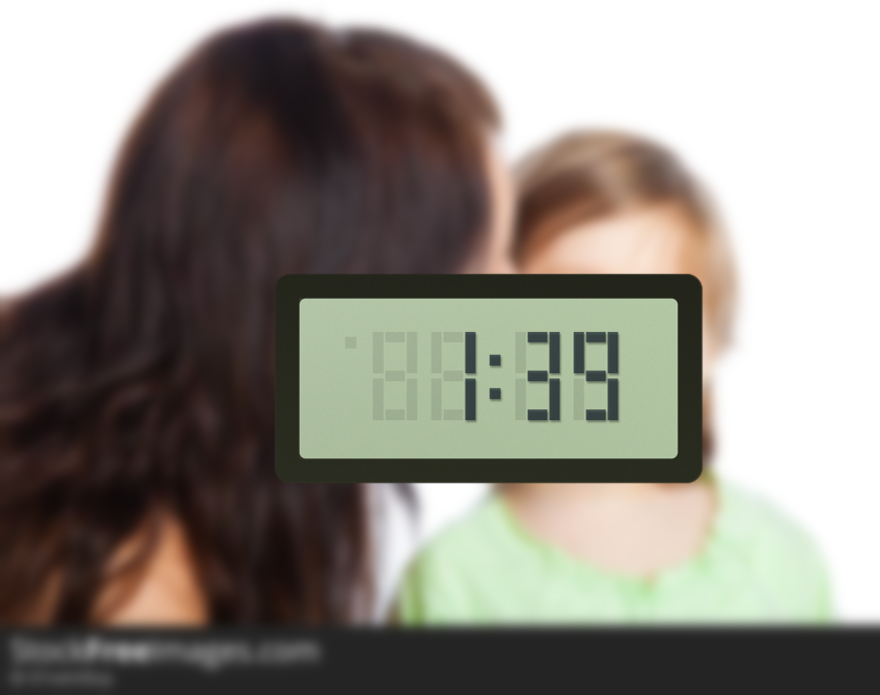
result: 1 h 39 min
